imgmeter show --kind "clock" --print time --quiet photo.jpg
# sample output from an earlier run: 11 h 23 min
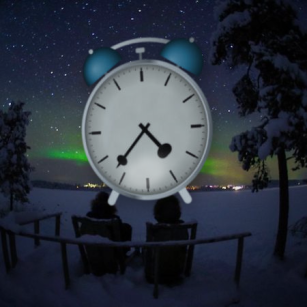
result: 4 h 37 min
